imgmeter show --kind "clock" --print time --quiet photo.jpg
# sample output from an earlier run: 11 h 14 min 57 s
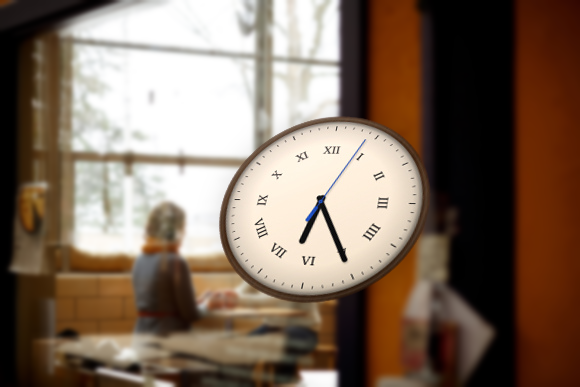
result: 6 h 25 min 04 s
